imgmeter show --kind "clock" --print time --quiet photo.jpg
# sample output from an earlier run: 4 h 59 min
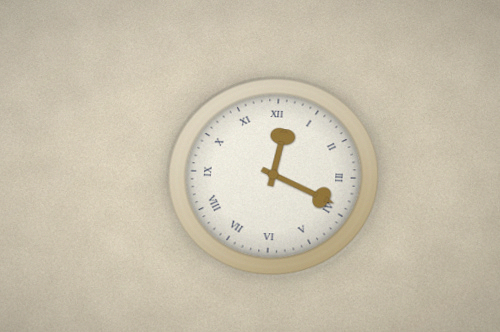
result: 12 h 19 min
